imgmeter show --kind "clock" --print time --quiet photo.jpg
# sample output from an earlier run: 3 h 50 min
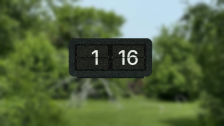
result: 1 h 16 min
